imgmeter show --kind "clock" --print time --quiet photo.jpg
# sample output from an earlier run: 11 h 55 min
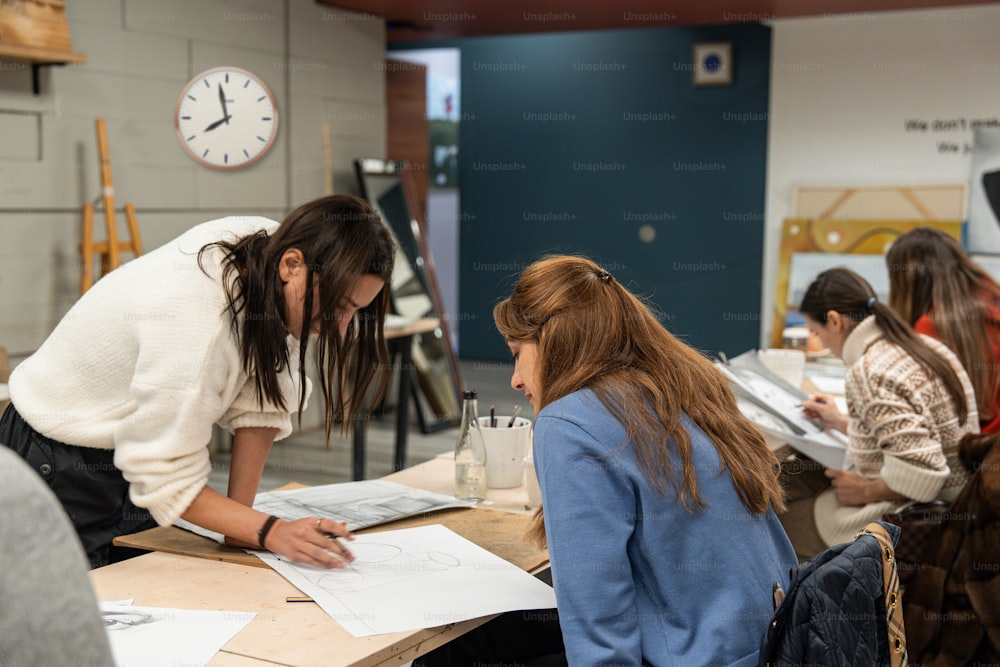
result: 7 h 58 min
